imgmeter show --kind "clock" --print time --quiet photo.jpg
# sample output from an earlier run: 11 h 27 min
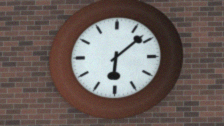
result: 6 h 08 min
